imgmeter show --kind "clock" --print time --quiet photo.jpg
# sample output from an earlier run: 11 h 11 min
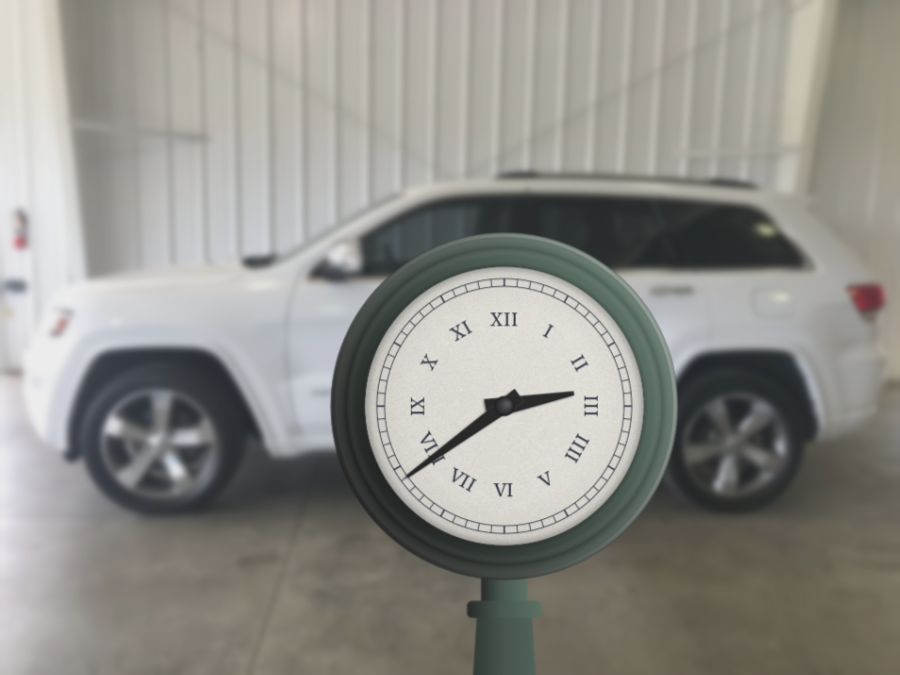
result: 2 h 39 min
